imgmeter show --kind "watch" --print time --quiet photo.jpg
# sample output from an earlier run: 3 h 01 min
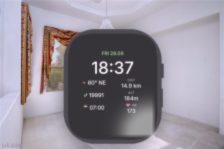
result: 18 h 37 min
